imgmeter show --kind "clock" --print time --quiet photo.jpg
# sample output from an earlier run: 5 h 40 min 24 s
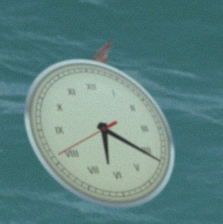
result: 6 h 20 min 41 s
